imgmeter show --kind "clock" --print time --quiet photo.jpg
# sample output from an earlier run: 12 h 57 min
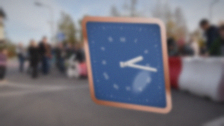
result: 2 h 16 min
